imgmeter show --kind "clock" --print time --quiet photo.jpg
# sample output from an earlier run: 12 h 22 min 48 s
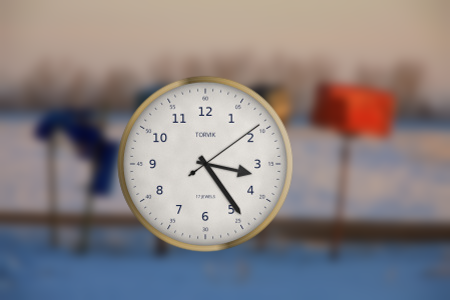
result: 3 h 24 min 09 s
